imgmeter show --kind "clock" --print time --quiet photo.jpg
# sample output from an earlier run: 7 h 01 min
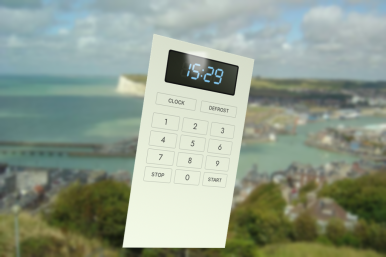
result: 15 h 29 min
